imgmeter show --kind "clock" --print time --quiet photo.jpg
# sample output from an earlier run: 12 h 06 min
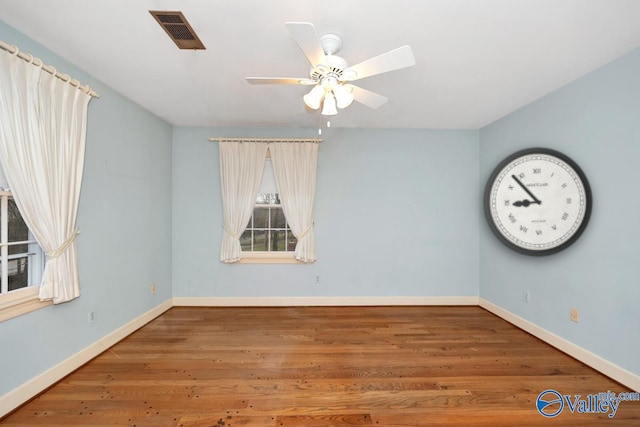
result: 8 h 53 min
